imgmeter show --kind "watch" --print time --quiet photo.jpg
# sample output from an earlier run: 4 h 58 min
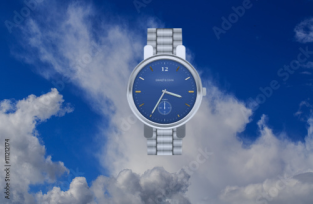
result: 3 h 35 min
